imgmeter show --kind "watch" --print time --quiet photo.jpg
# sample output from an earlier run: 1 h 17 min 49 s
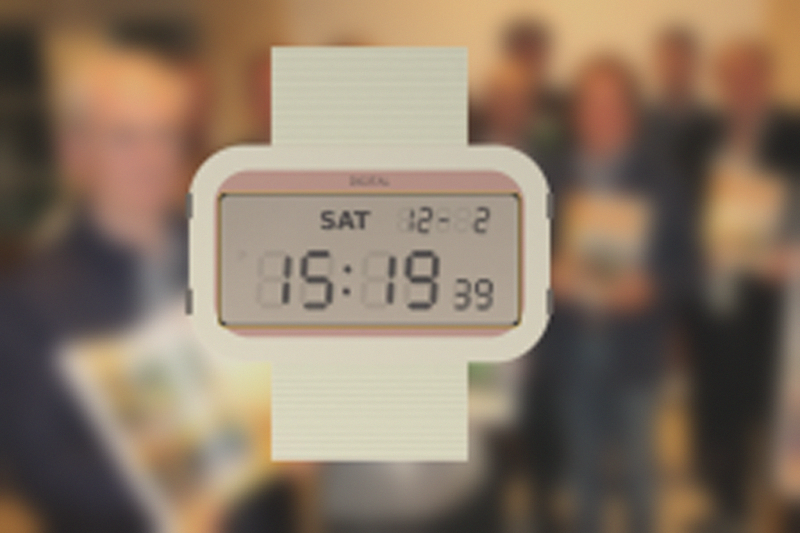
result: 15 h 19 min 39 s
